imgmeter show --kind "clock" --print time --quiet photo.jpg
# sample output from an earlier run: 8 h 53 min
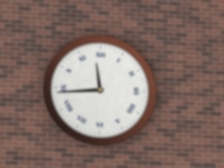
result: 11 h 44 min
